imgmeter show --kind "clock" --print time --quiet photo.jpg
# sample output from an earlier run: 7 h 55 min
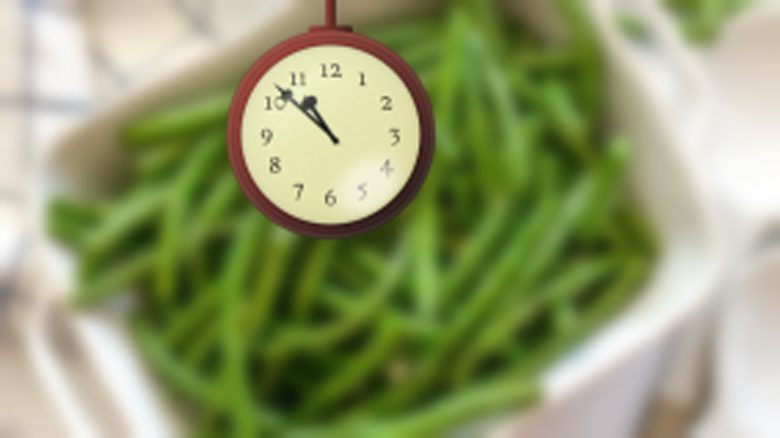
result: 10 h 52 min
